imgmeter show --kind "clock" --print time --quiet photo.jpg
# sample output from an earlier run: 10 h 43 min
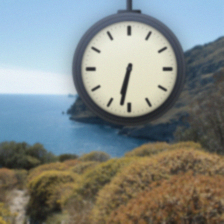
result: 6 h 32 min
